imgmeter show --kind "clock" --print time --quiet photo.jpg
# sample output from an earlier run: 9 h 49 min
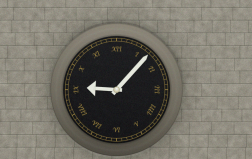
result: 9 h 07 min
